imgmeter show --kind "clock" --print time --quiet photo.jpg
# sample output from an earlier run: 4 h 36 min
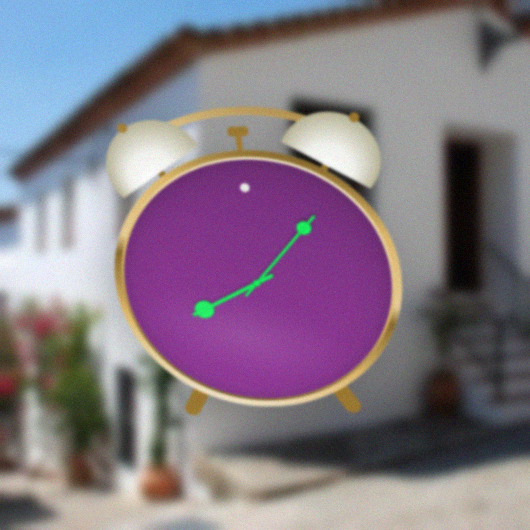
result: 8 h 07 min
